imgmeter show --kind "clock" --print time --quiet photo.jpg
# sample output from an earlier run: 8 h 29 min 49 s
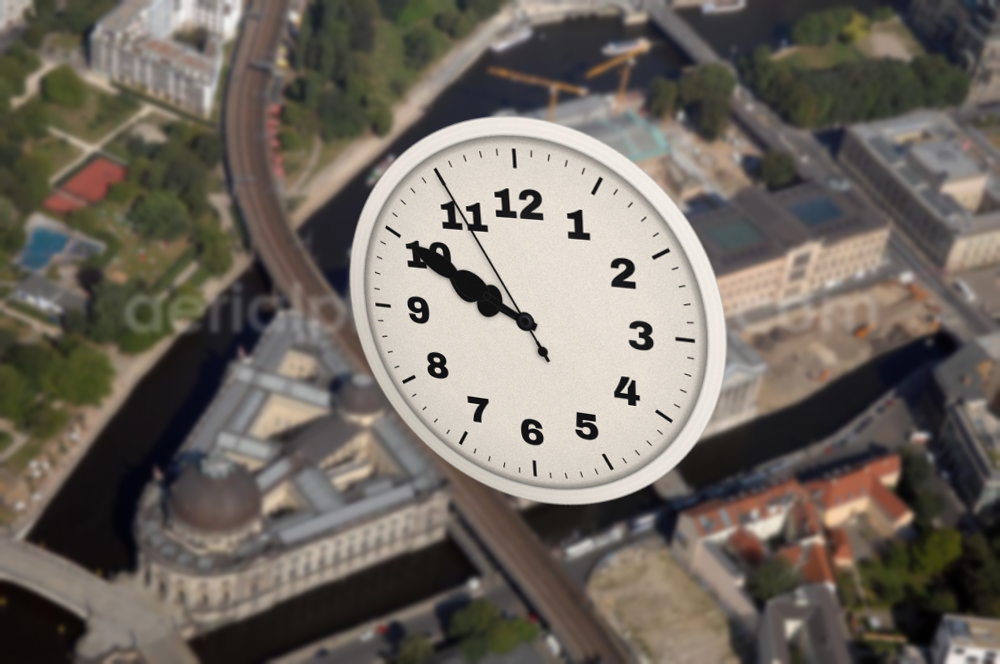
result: 9 h 49 min 55 s
